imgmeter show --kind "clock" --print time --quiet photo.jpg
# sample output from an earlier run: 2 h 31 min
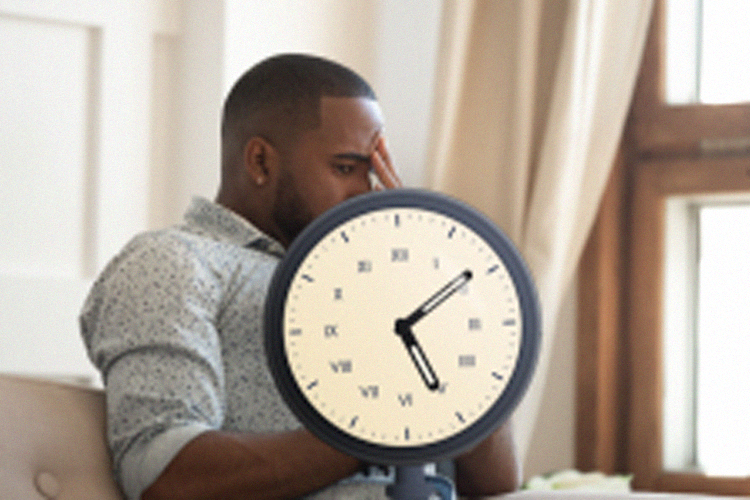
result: 5 h 09 min
